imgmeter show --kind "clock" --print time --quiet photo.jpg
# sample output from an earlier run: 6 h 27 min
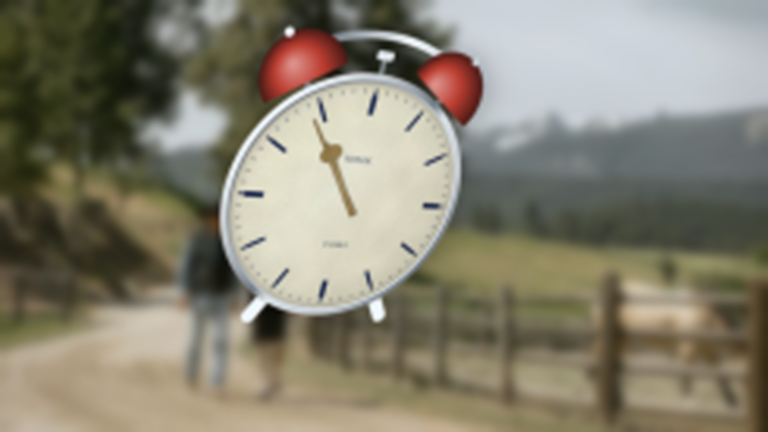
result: 10 h 54 min
